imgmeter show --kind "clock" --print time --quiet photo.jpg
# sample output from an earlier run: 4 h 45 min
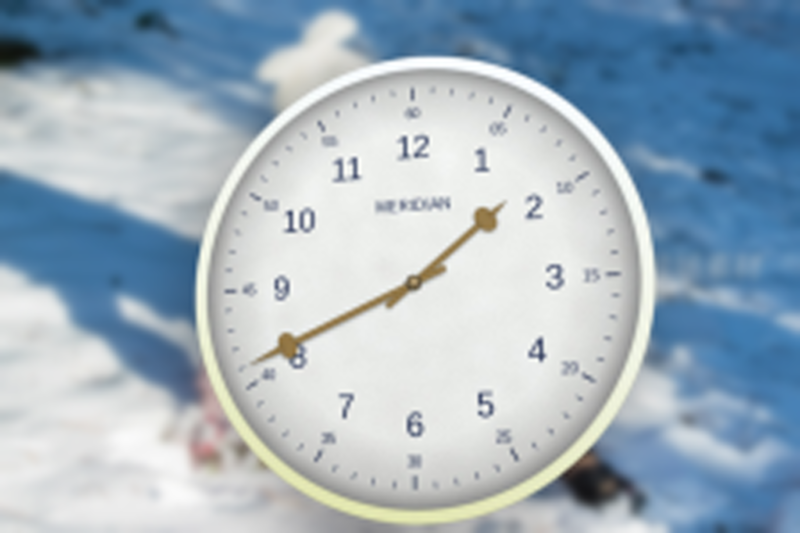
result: 1 h 41 min
